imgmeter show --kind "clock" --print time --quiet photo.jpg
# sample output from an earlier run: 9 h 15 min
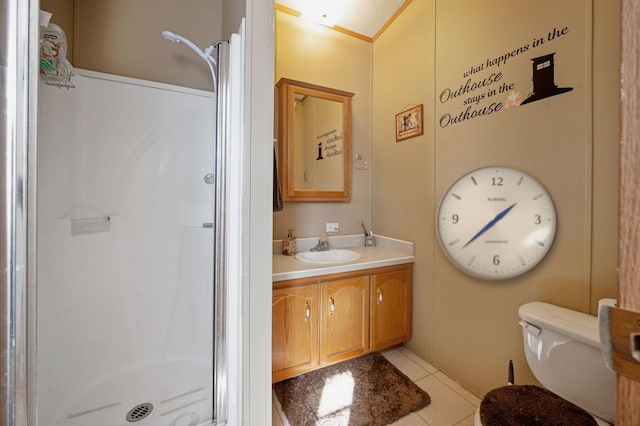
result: 1 h 38 min
